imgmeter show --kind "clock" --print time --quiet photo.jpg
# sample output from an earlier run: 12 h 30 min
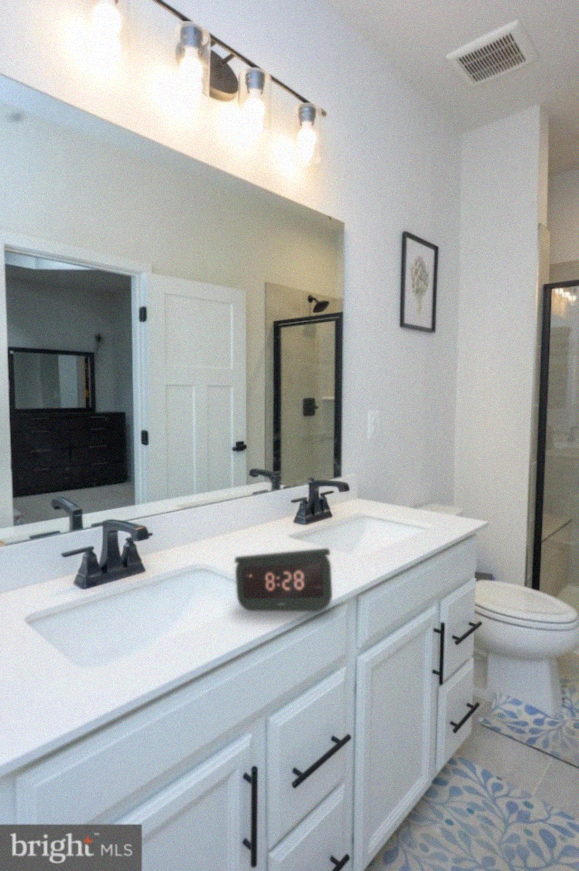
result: 8 h 28 min
